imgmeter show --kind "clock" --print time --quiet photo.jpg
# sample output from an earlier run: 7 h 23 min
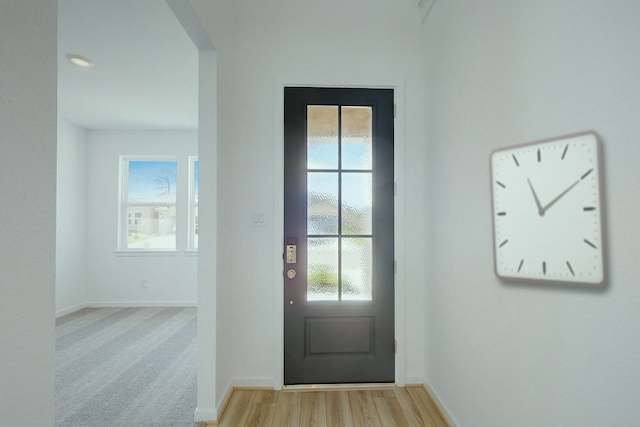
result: 11 h 10 min
